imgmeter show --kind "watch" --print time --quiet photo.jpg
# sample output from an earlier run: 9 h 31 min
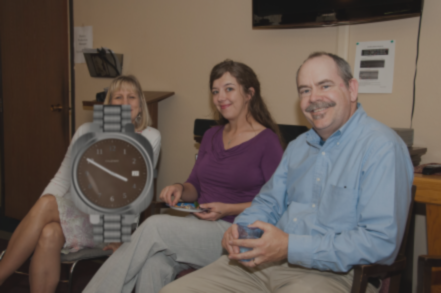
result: 3 h 50 min
